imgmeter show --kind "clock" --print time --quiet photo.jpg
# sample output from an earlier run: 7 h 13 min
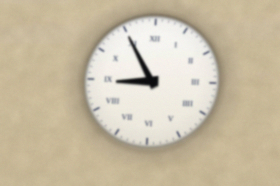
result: 8 h 55 min
